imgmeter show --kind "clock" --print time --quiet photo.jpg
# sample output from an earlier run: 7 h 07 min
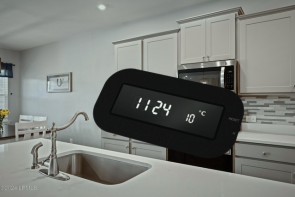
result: 11 h 24 min
